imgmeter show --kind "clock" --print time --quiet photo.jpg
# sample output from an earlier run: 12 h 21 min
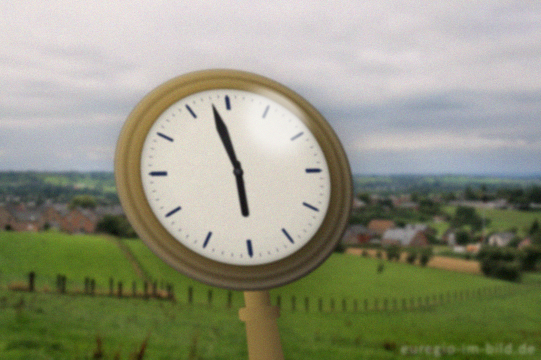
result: 5 h 58 min
